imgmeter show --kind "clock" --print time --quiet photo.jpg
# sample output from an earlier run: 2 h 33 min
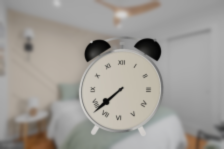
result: 7 h 38 min
